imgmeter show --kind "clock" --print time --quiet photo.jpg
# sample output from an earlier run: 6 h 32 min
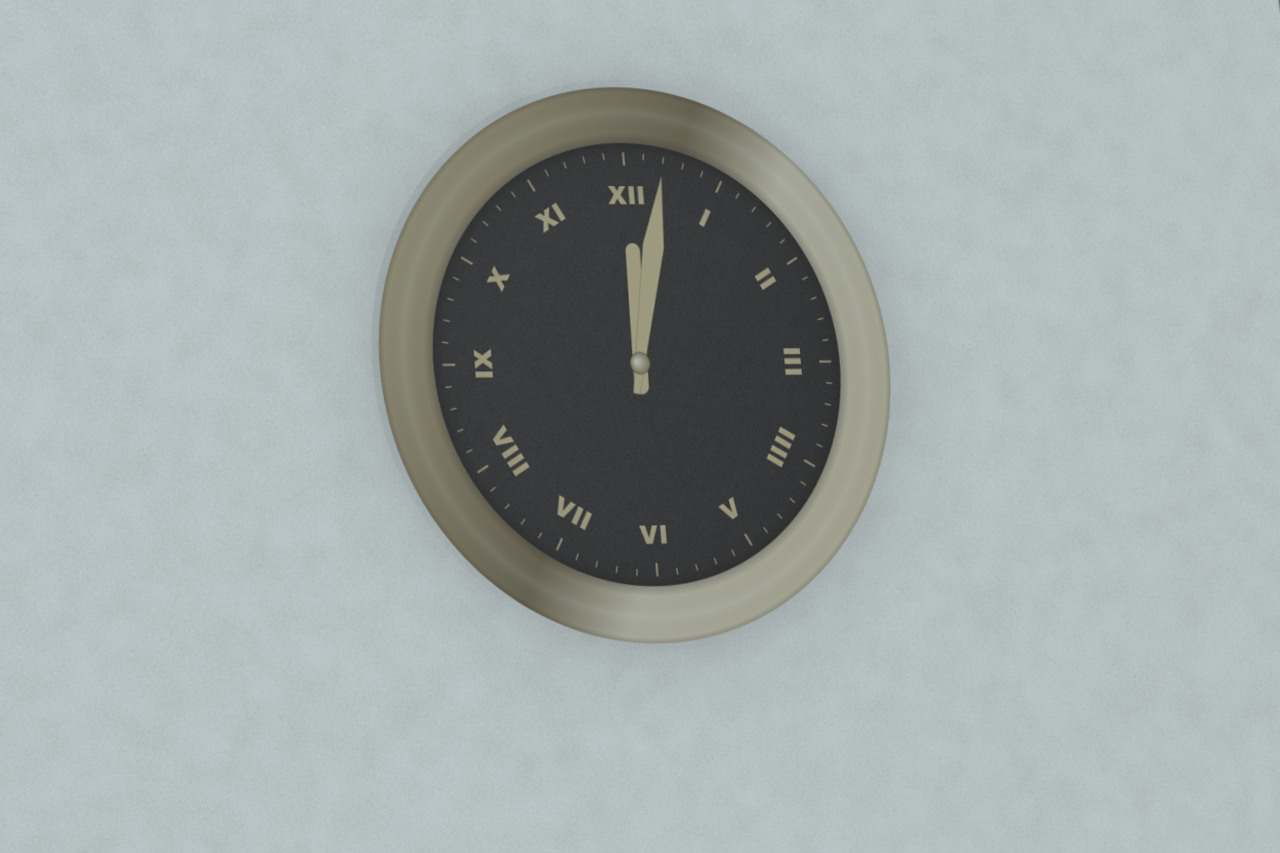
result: 12 h 02 min
